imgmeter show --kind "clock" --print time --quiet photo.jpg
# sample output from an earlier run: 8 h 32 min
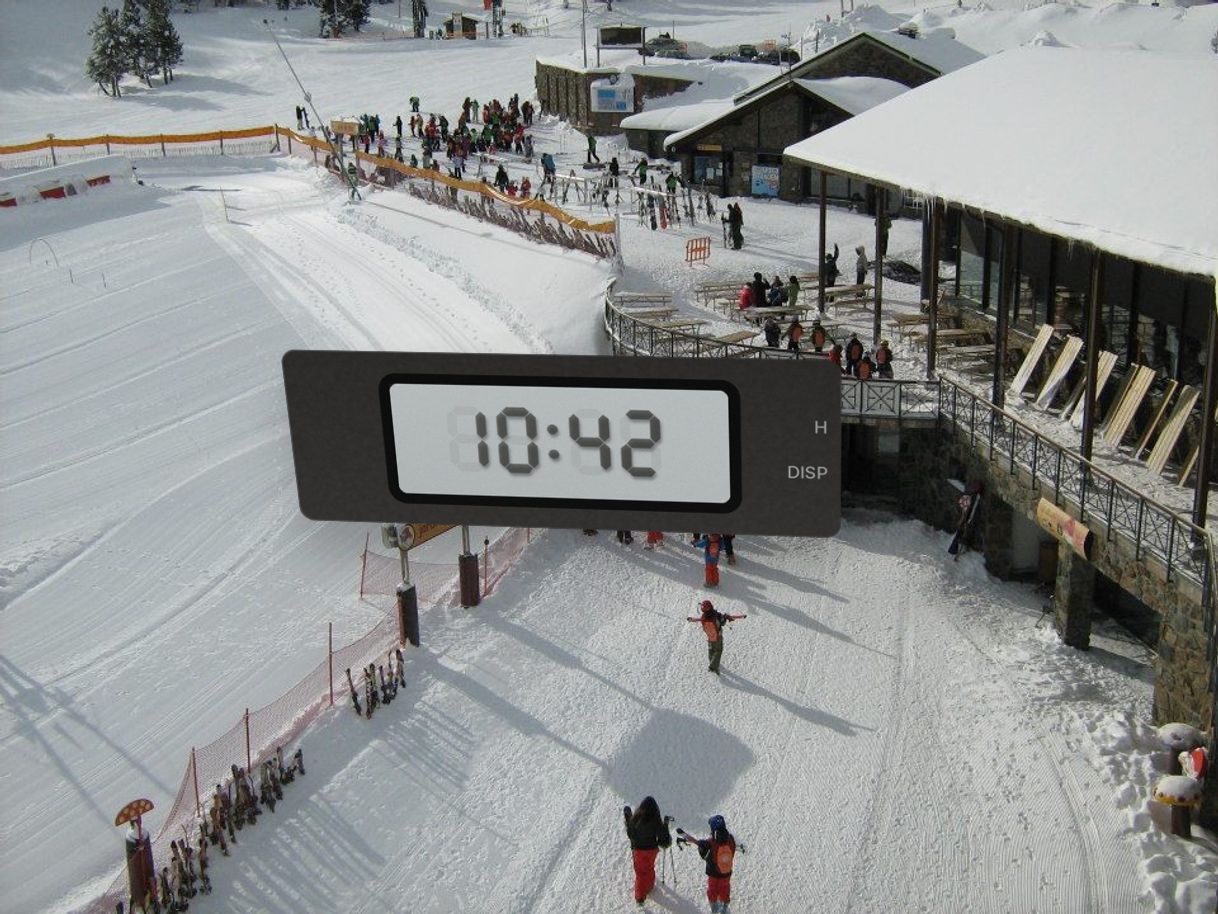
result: 10 h 42 min
